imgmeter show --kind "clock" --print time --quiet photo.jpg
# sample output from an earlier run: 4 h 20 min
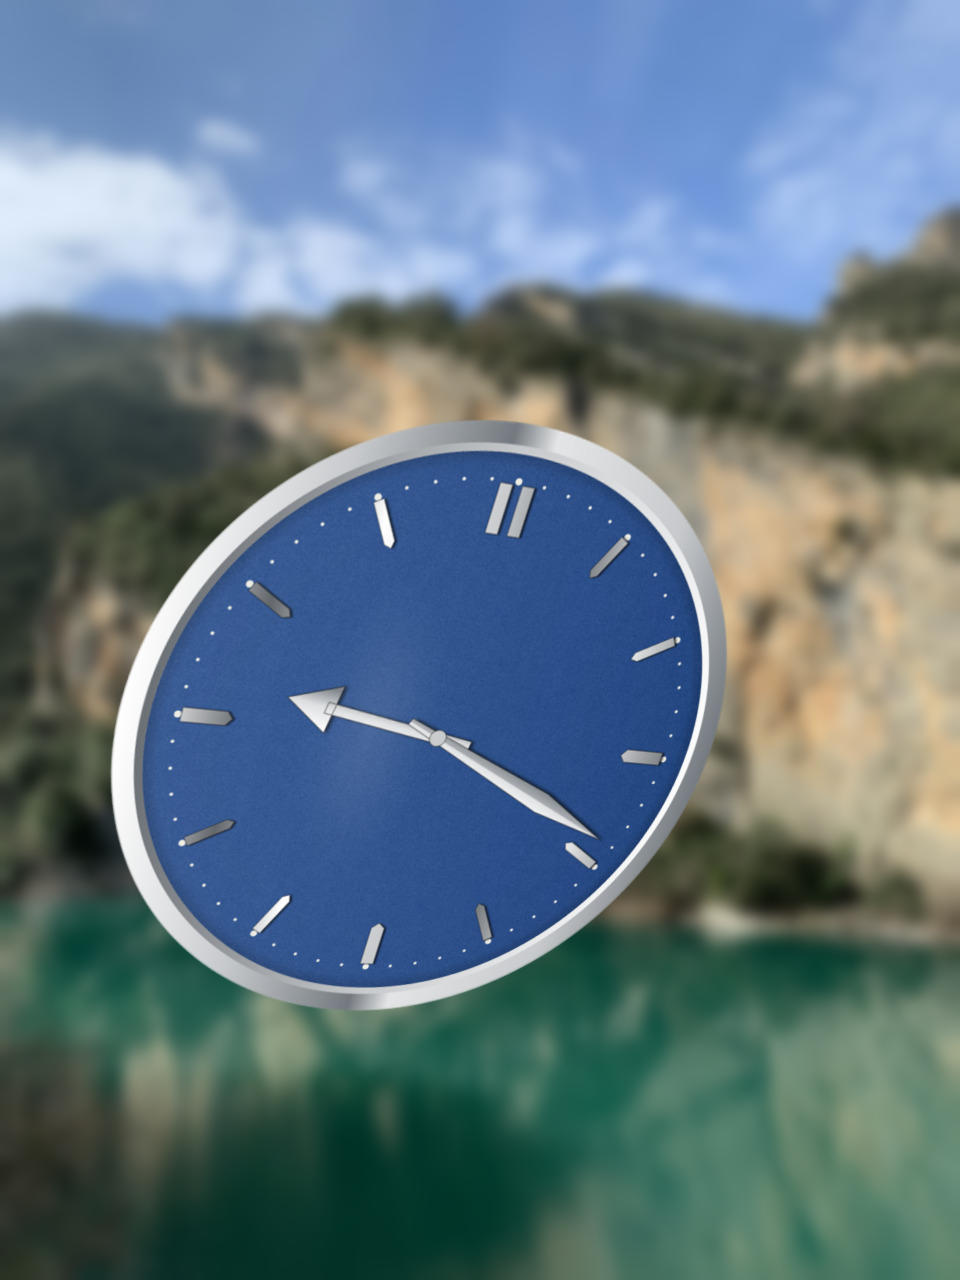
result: 9 h 19 min
